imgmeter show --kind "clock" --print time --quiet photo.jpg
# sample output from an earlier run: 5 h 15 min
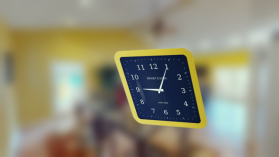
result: 9 h 05 min
